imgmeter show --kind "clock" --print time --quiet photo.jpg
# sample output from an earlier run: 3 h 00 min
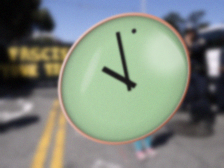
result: 9 h 57 min
